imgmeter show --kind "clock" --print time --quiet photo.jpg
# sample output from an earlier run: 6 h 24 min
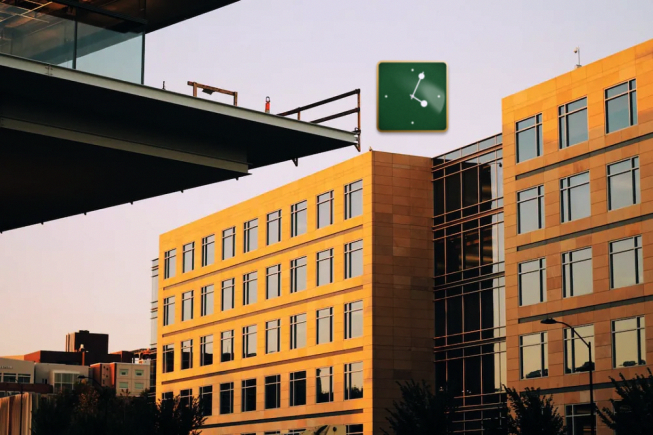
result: 4 h 04 min
